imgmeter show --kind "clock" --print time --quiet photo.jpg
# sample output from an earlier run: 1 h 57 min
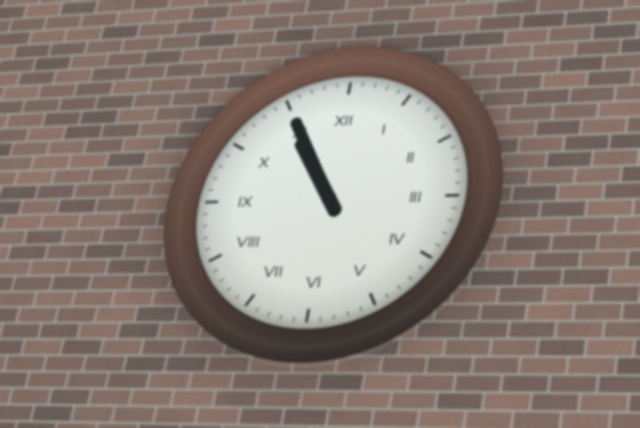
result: 10 h 55 min
